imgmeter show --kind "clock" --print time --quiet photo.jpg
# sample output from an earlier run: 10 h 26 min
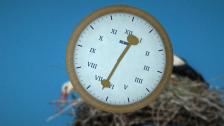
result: 12 h 32 min
